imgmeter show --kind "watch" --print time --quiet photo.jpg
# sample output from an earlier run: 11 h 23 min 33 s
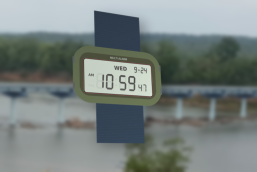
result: 10 h 59 min 47 s
